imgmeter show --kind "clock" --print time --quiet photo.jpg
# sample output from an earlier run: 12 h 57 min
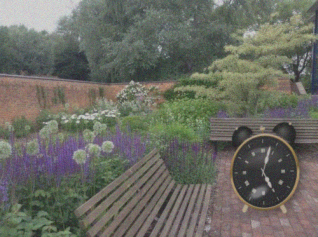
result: 5 h 03 min
